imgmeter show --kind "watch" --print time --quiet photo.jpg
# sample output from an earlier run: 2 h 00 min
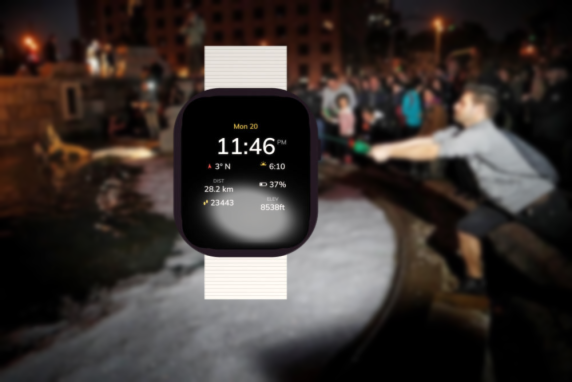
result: 11 h 46 min
